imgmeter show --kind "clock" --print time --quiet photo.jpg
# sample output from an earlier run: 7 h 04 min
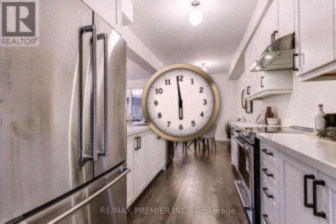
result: 5 h 59 min
